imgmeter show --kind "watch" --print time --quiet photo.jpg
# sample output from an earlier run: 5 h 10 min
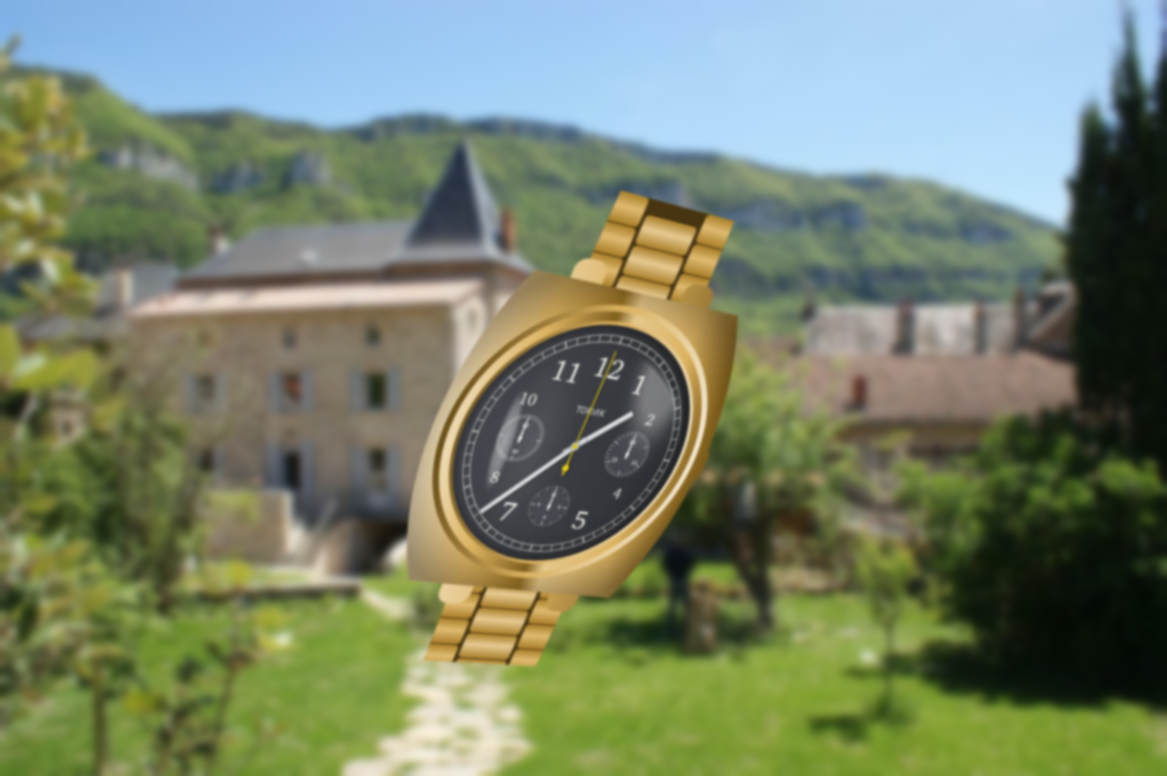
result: 1 h 37 min
